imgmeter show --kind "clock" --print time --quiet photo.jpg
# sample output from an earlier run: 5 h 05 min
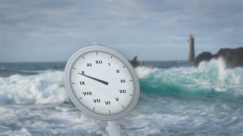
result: 9 h 49 min
